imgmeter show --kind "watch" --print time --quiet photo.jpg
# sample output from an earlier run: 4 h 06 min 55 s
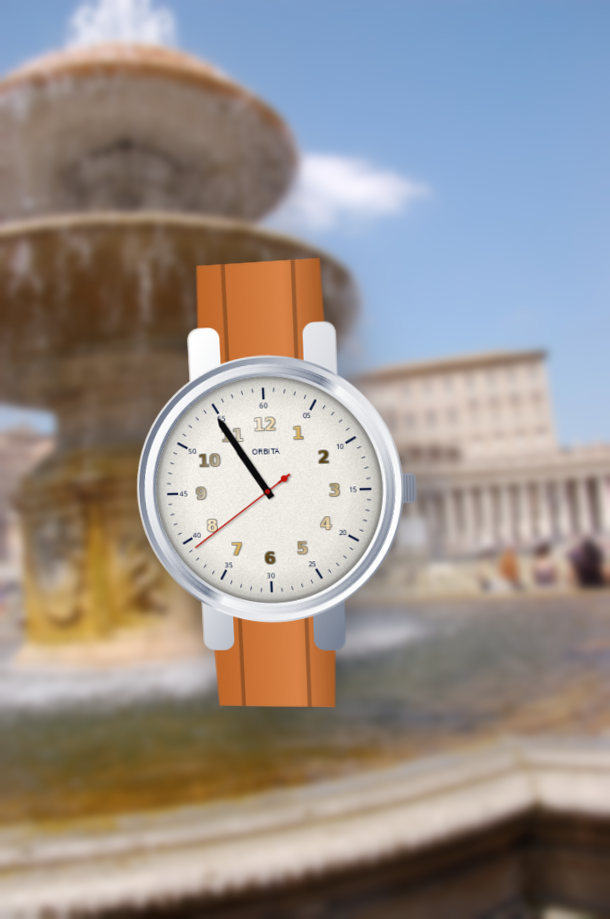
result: 10 h 54 min 39 s
